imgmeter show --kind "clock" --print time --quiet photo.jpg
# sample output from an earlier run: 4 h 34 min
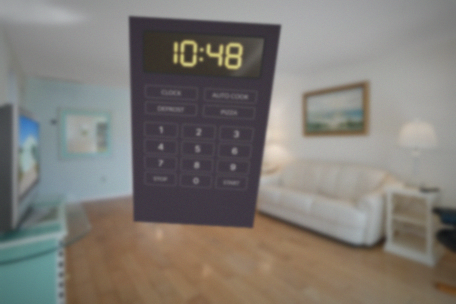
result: 10 h 48 min
